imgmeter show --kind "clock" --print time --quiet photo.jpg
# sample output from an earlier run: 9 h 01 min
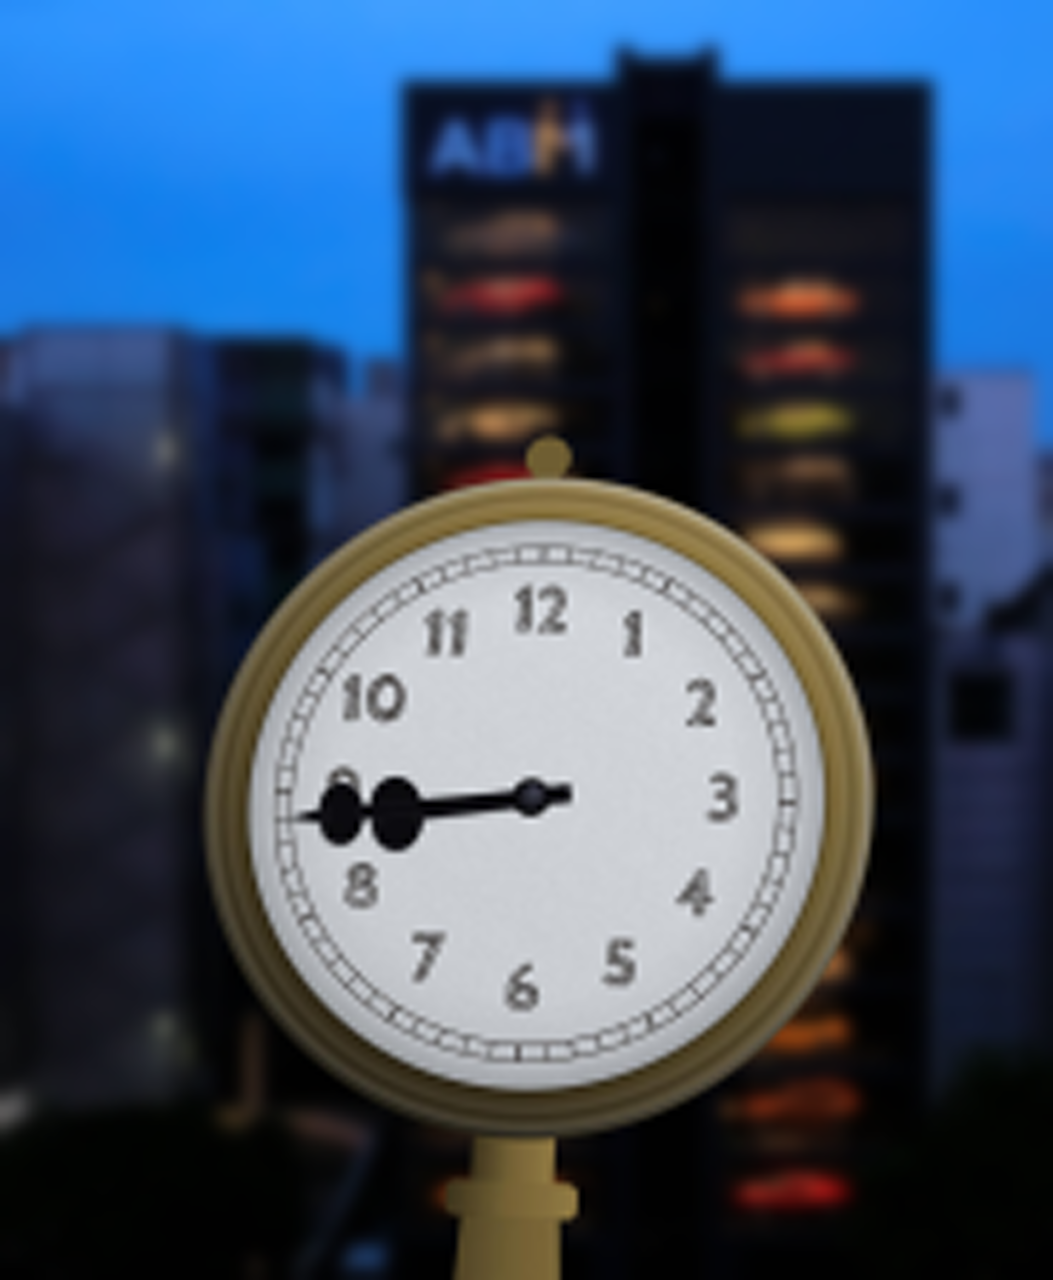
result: 8 h 44 min
